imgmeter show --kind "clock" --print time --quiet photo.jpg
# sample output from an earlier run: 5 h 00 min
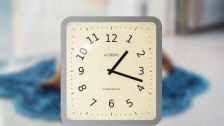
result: 1 h 18 min
